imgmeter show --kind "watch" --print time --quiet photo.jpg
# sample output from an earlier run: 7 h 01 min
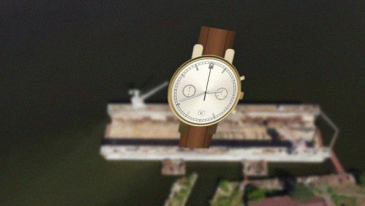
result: 2 h 41 min
